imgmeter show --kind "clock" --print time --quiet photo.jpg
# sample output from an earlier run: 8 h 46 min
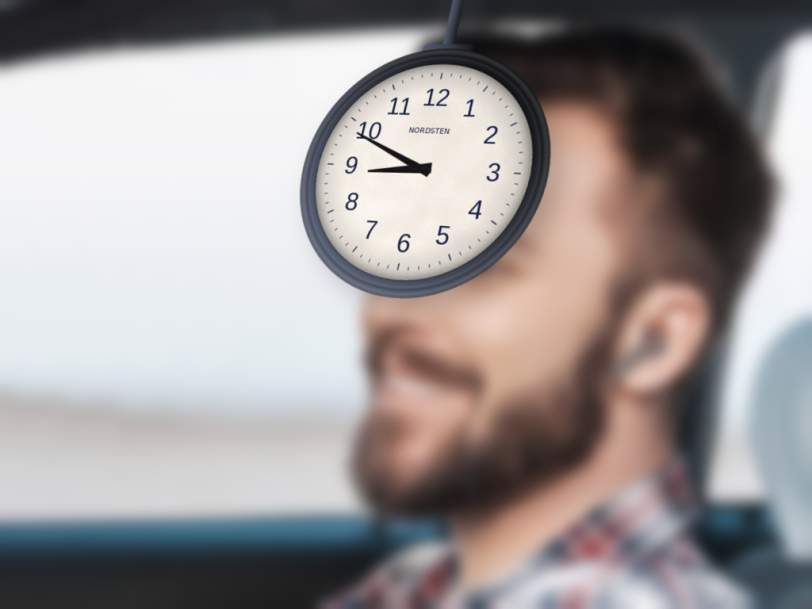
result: 8 h 49 min
